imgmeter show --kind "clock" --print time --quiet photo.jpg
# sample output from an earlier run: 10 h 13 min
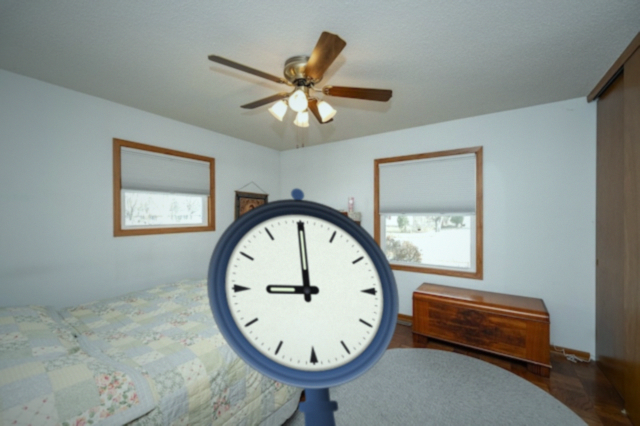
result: 9 h 00 min
